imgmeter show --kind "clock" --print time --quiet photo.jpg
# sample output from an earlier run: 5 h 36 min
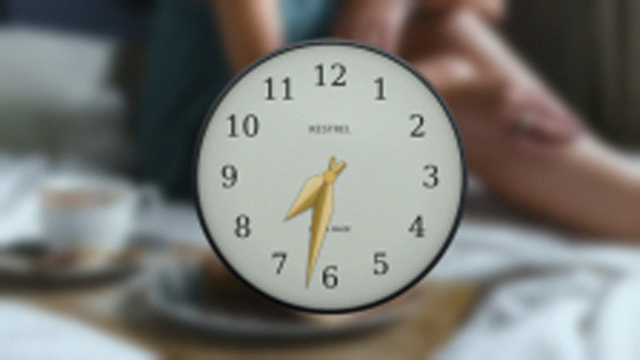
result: 7 h 32 min
